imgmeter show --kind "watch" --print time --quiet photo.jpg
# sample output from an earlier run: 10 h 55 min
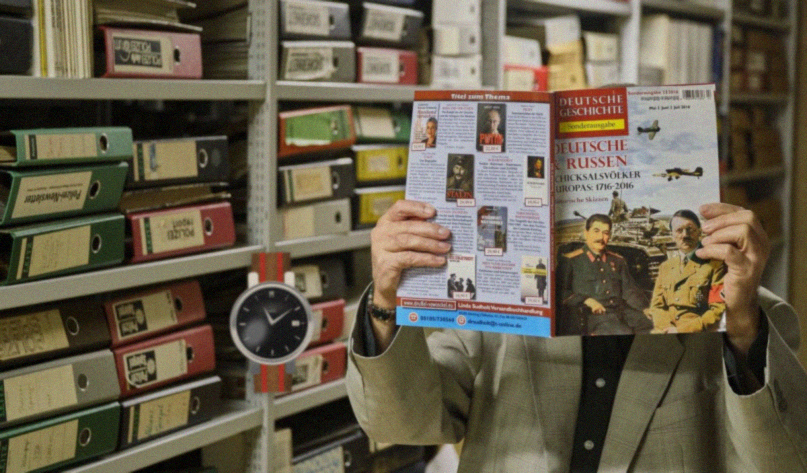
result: 11 h 09 min
